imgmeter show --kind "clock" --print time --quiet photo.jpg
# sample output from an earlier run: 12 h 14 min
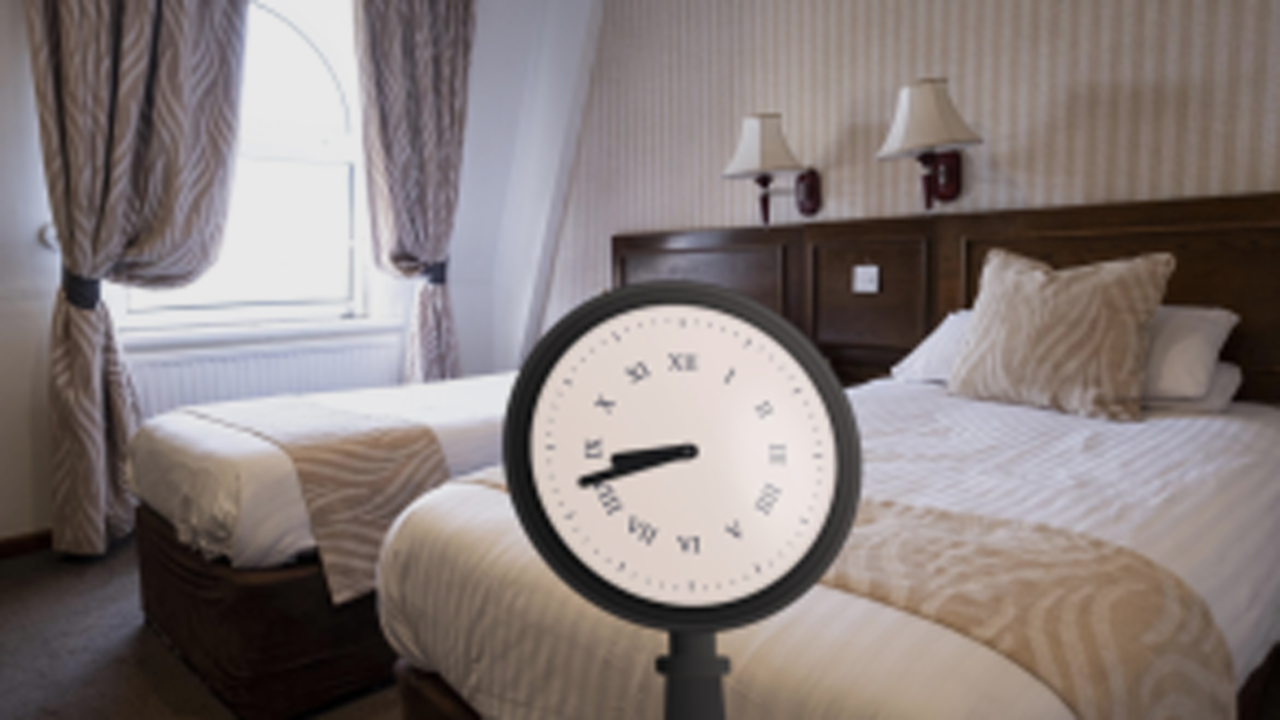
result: 8 h 42 min
